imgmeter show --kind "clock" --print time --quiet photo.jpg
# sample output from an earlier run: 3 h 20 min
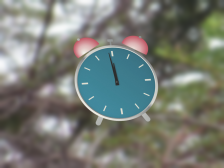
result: 11 h 59 min
